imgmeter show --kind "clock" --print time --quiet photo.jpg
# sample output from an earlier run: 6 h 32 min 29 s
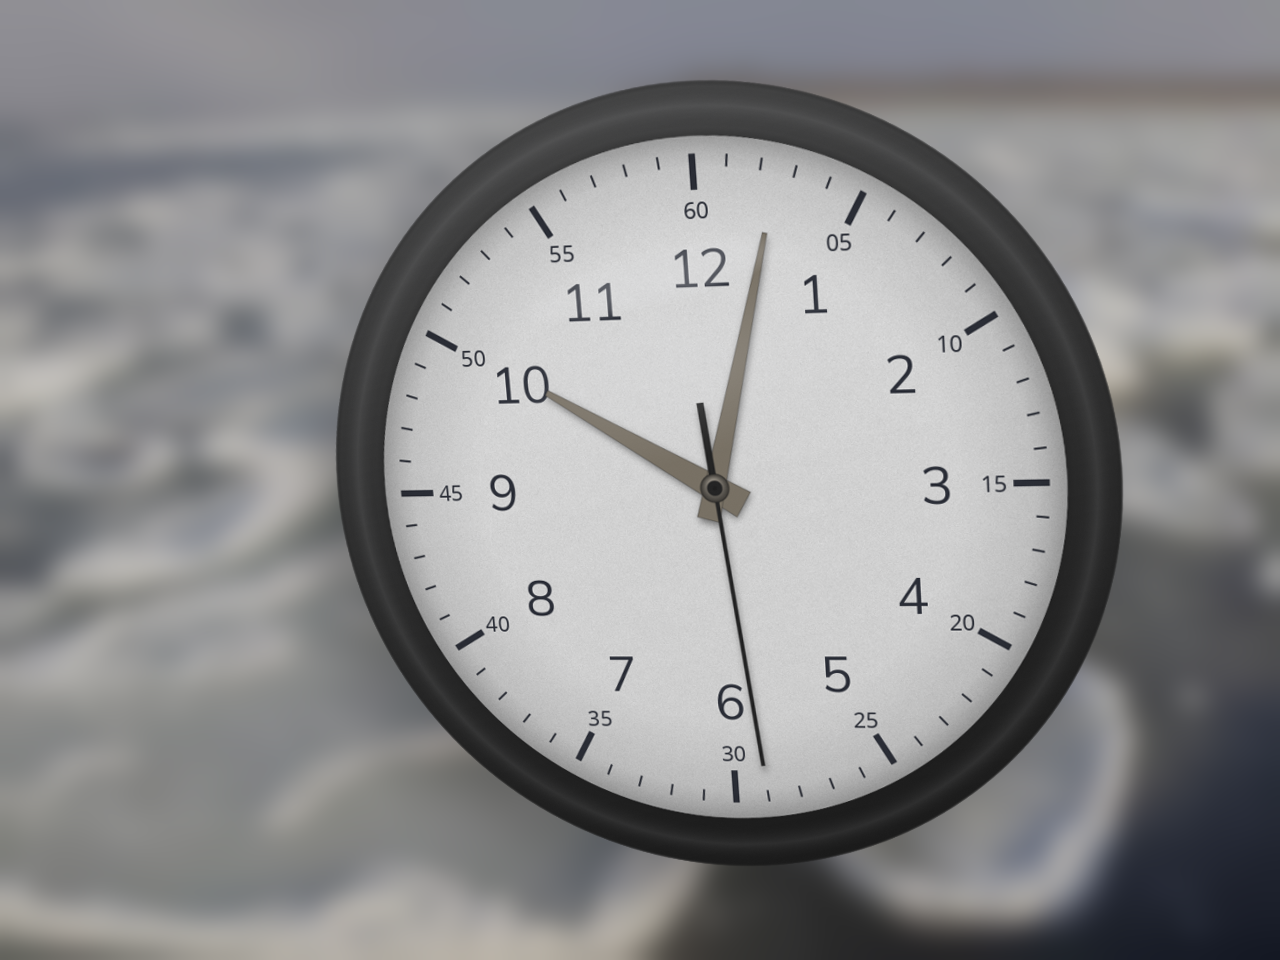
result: 10 h 02 min 29 s
